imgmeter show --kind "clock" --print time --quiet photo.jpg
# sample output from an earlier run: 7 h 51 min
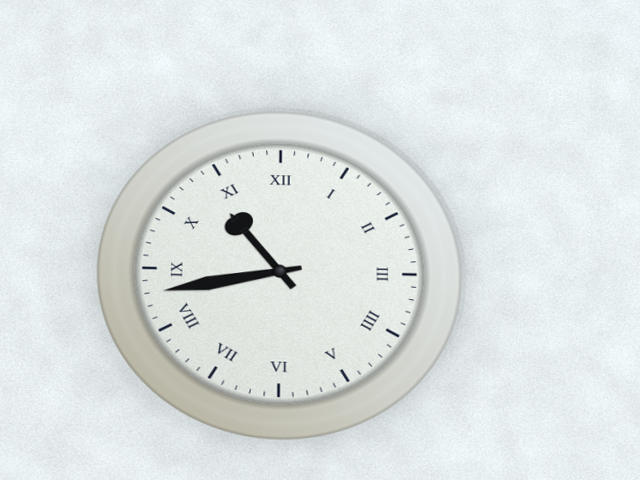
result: 10 h 43 min
